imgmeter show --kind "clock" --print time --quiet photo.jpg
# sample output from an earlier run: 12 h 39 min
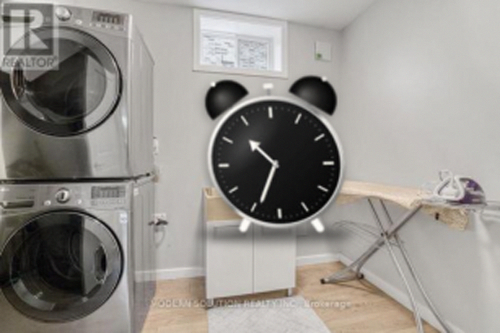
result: 10 h 34 min
